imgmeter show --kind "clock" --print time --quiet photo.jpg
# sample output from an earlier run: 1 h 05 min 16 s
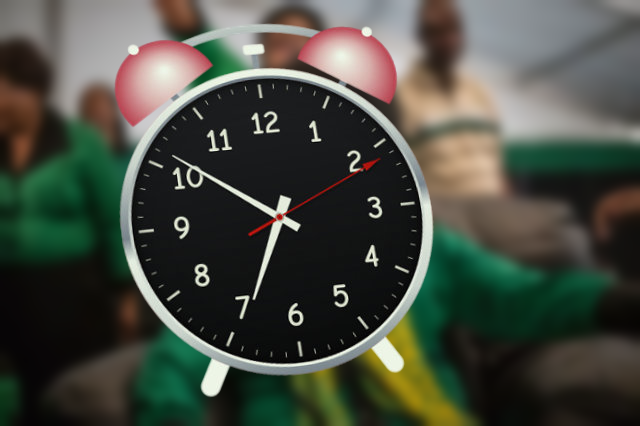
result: 6 h 51 min 11 s
